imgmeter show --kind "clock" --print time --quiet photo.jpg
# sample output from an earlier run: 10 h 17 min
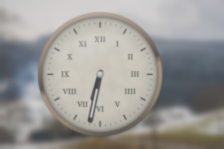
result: 6 h 32 min
